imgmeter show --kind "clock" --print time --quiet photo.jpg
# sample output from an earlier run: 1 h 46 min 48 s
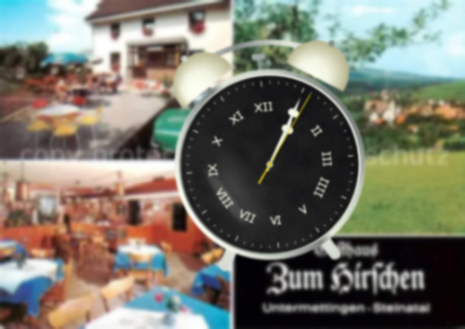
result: 1 h 05 min 06 s
